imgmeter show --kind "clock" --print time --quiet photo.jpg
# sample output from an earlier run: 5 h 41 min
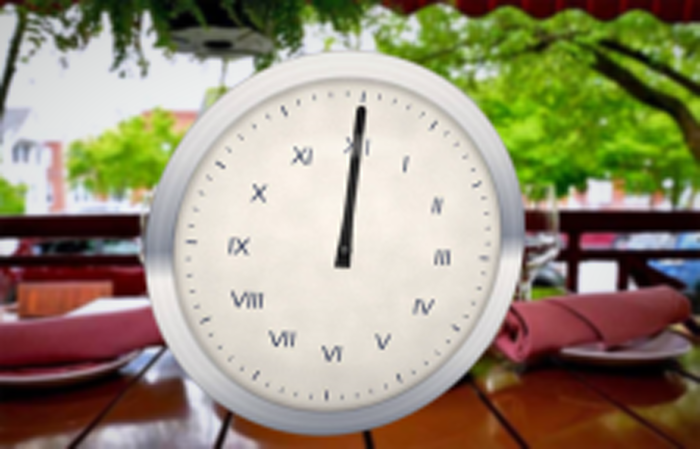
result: 12 h 00 min
